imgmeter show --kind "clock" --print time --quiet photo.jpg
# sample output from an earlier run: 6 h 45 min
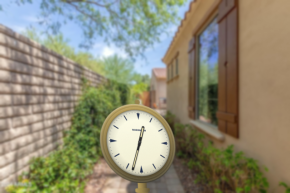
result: 12 h 33 min
